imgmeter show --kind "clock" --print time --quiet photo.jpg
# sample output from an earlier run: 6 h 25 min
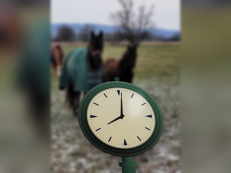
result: 8 h 01 min
